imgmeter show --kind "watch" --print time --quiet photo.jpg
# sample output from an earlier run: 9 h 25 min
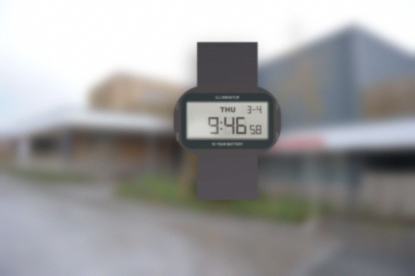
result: 9 h 46 min
